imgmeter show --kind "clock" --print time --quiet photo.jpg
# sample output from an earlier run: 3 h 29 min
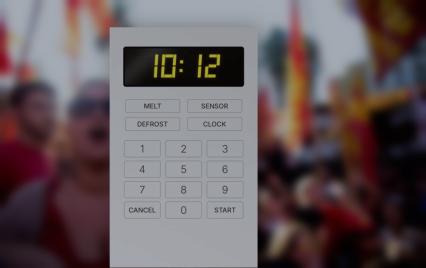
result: 10 h 12 min
